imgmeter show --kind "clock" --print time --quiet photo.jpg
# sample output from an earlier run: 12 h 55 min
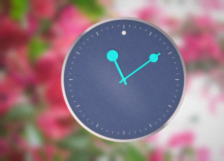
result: 11 h 09 min
